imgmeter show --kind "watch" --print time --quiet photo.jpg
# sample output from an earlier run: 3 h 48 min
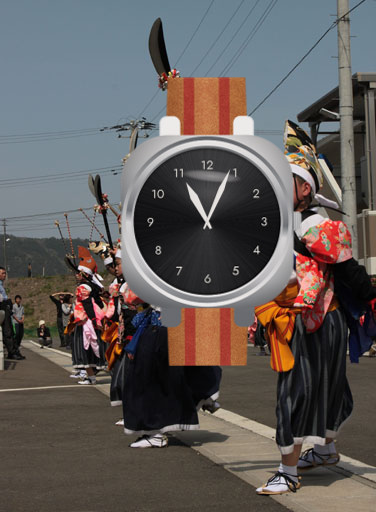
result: 11 h 04 min
